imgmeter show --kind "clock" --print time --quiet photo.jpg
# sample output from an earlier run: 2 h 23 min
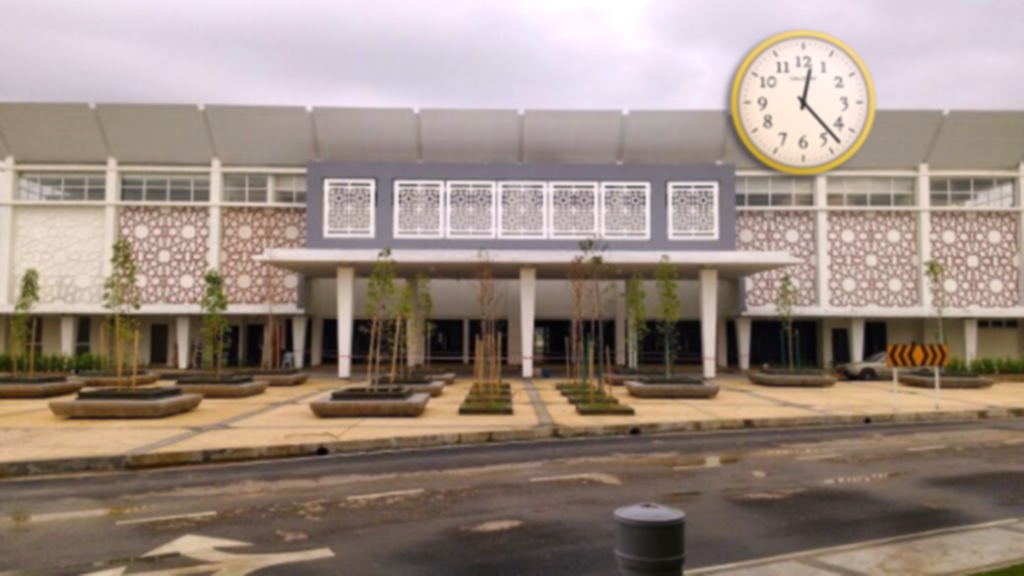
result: 12 h 23 min
